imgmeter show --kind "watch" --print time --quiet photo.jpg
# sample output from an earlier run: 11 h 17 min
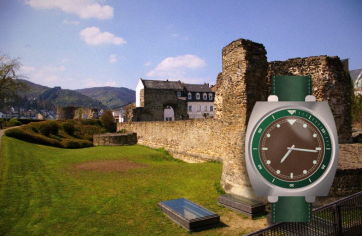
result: 7 h 16 min
